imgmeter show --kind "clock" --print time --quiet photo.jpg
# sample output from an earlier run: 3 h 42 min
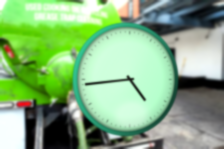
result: 4 h 44 min
